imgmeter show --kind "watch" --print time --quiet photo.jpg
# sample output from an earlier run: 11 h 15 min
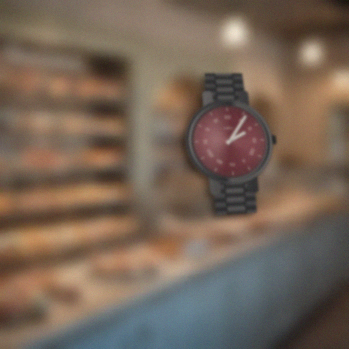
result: 2 h 06 min
